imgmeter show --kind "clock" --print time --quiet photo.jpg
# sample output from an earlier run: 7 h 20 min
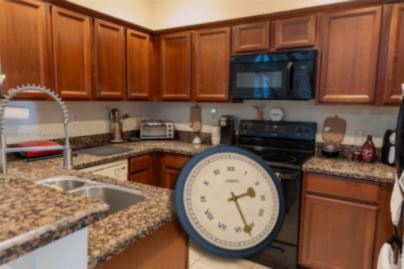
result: 2 h 27 min
